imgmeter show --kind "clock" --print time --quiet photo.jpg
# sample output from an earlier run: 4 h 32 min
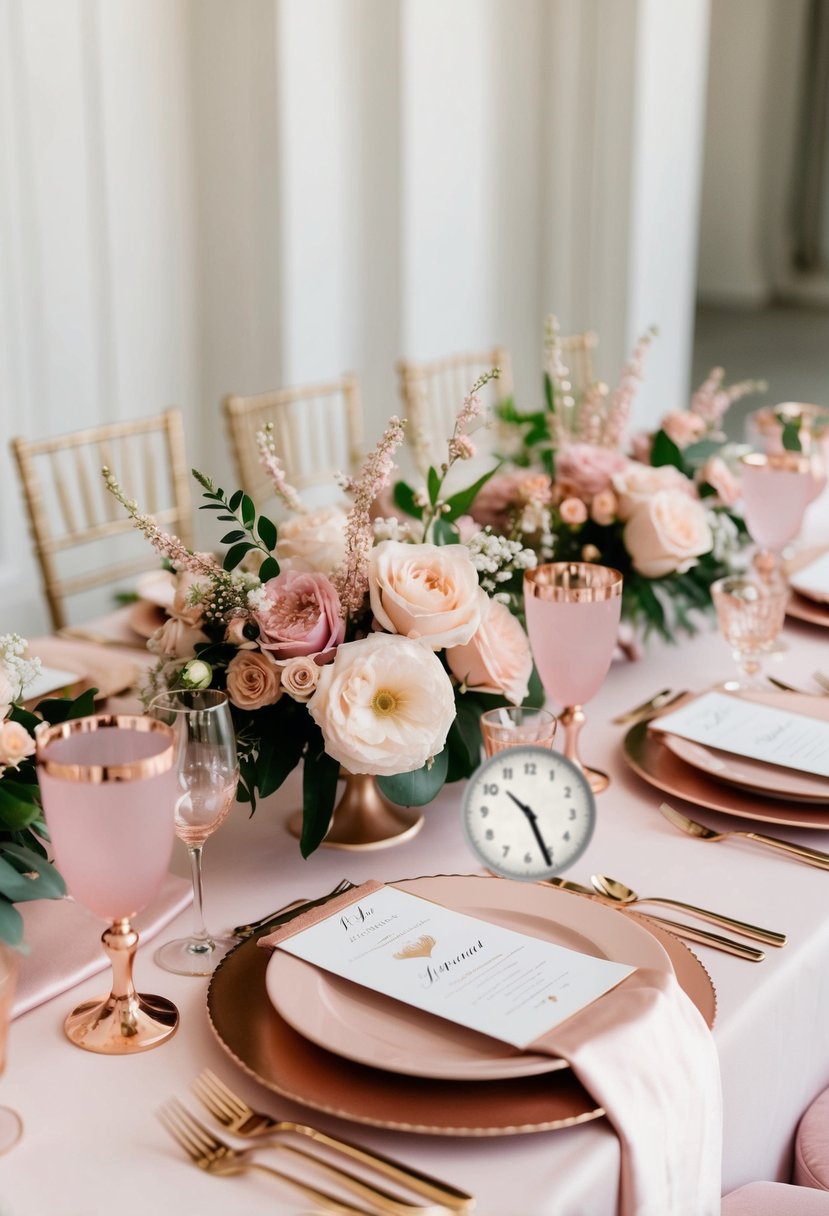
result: 10 h 26 min
